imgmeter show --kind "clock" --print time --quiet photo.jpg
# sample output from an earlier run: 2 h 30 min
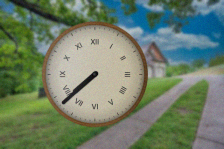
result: 7 h 38 min
